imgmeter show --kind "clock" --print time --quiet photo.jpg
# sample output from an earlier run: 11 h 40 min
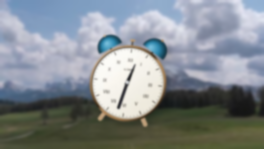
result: 12 h 32 min
